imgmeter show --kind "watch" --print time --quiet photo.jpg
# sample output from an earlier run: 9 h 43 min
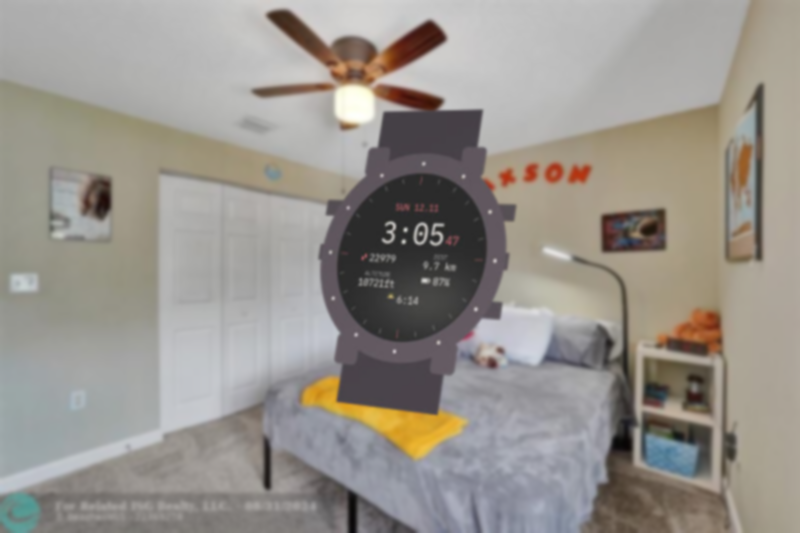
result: 3 h 05 min
